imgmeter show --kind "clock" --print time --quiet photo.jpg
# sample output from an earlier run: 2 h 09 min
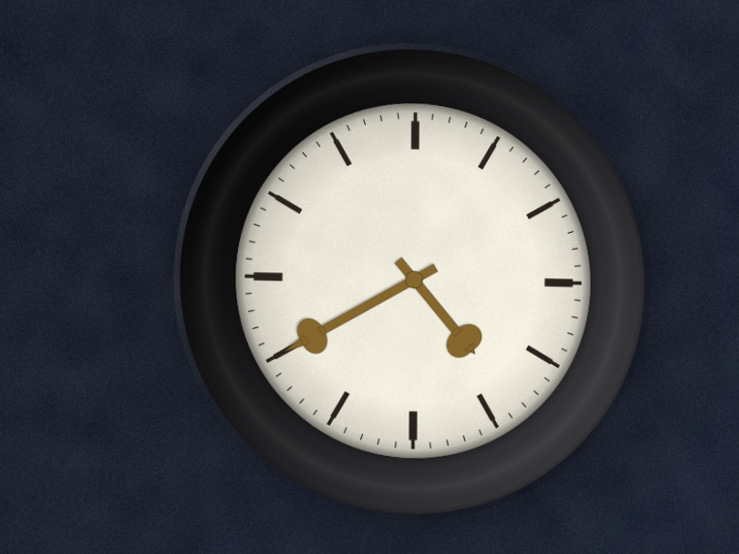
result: 4 h 40 min
